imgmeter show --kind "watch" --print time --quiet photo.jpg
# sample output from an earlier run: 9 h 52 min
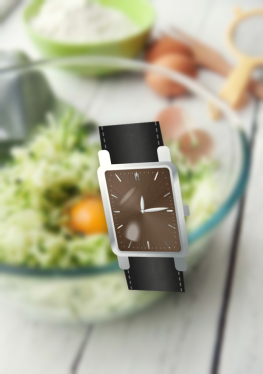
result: 12 h 14 min
